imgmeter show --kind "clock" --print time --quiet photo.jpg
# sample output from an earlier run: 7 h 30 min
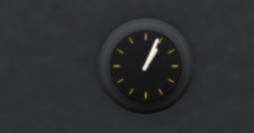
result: 1 h 04 min
